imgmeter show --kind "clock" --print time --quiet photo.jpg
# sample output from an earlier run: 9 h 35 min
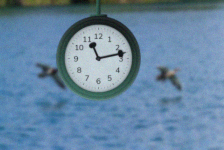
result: 11 h 13 min
